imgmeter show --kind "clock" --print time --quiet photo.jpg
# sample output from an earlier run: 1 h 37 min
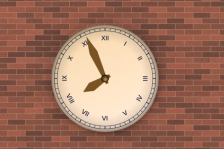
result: 7 h 56 min
